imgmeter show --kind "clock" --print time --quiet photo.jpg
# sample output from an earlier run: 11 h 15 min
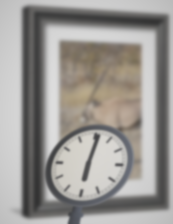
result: 6 h 01 min
